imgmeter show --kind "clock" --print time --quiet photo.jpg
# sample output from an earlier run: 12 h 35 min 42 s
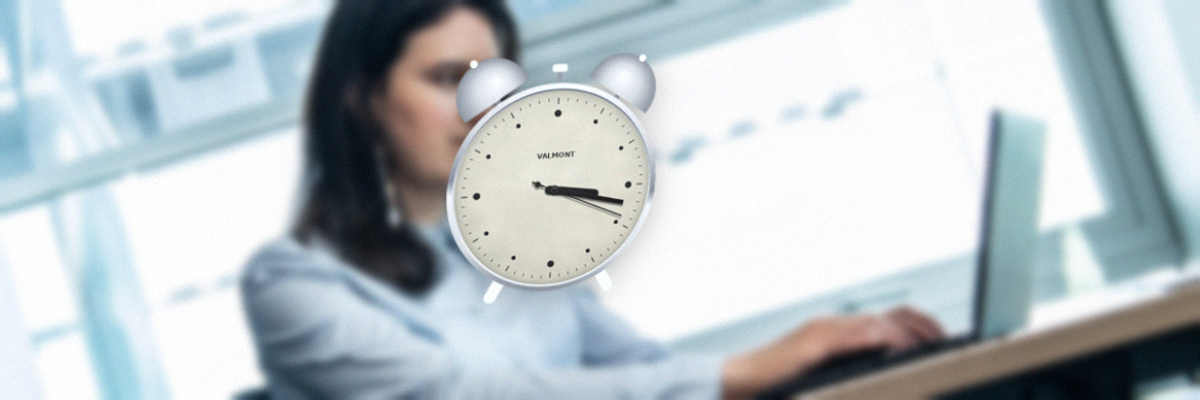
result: 3 h 17 min 19 s
